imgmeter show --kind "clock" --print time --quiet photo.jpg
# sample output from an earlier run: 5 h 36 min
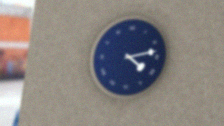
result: 4 h 13 min
